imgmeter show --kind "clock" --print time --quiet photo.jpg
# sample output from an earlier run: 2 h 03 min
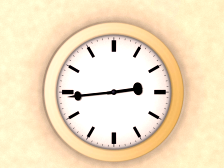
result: 2 h 44 min
